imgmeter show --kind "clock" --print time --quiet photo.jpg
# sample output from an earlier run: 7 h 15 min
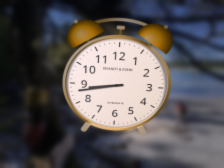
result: 8 h 43 min
